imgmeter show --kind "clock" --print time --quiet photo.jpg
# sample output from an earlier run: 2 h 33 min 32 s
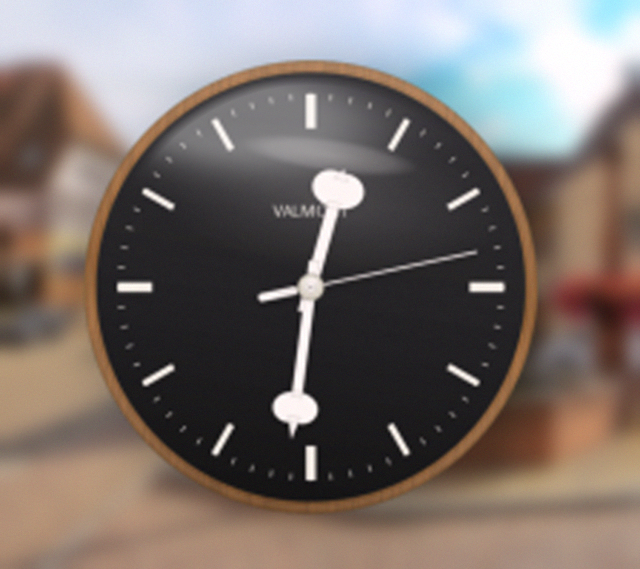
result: 12 h 31 min 13 s
